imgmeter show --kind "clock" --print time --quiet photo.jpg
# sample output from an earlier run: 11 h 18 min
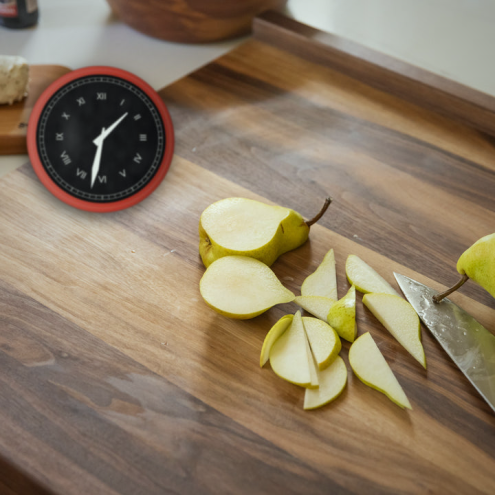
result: 1 h 32 min
